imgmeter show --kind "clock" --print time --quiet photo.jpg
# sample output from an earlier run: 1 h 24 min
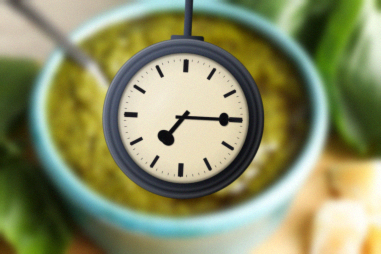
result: 7 h 15 min
